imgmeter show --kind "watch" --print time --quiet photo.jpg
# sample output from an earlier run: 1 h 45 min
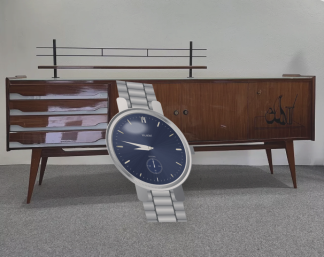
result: 8 h 47 min
